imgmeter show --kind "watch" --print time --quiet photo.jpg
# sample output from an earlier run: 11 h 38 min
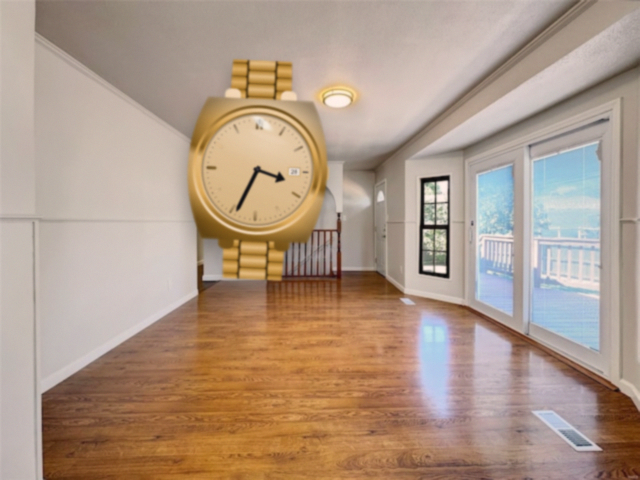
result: 3 h 34 min
